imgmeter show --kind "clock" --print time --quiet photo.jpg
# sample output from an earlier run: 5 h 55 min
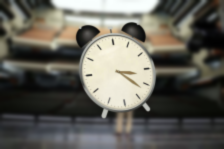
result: 3 h 22 min
